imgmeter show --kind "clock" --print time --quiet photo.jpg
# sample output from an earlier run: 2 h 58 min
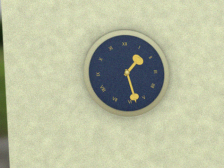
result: 1 h 28 min
